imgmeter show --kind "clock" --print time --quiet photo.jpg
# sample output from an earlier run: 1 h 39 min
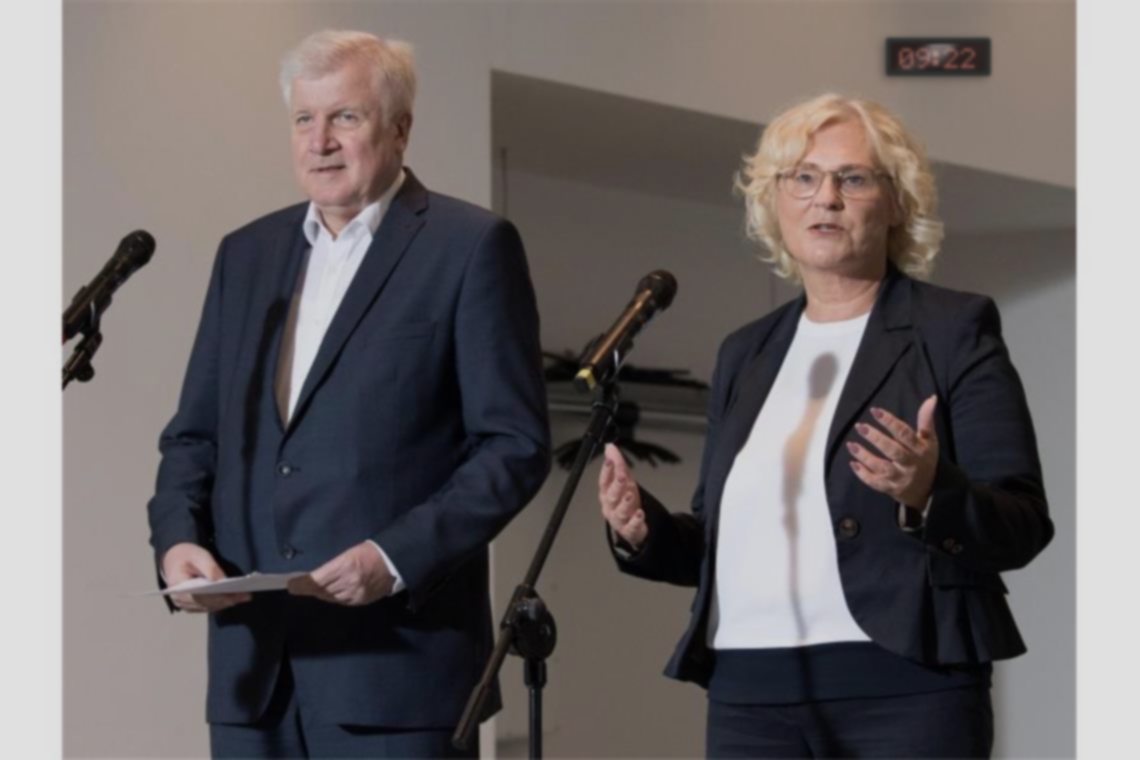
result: 9 h 22 min
